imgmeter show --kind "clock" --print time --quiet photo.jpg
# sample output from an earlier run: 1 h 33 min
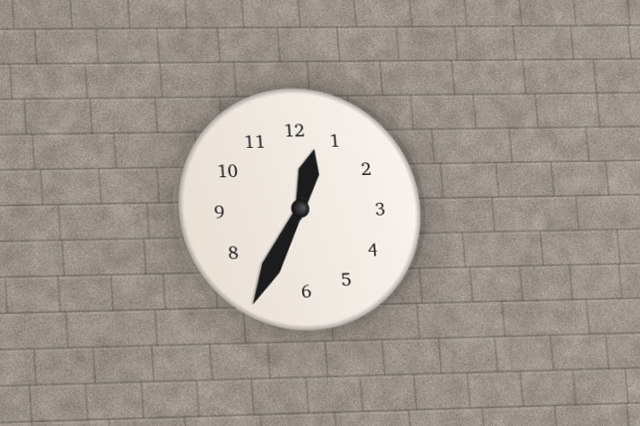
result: 12 h 35 min
